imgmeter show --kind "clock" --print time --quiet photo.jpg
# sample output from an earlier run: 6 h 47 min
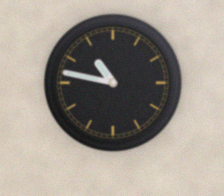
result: 10 h 47 min
